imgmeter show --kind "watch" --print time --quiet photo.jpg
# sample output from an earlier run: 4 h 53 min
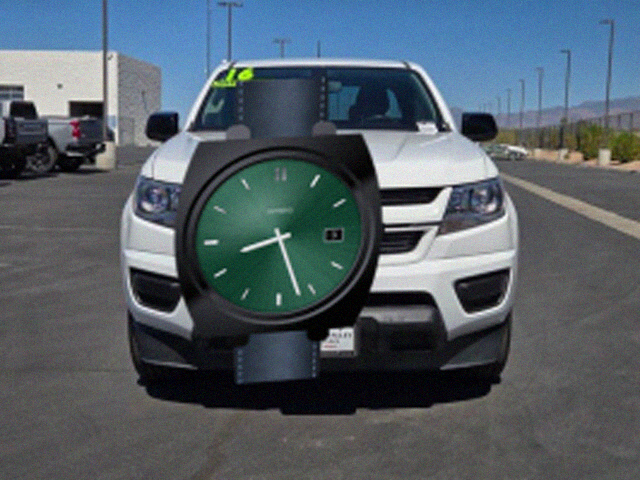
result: 8 h 27 min
